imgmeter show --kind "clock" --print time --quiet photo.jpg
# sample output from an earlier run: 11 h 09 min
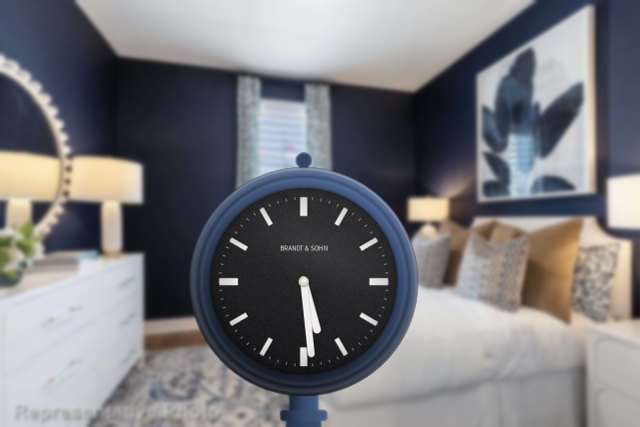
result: 5 h 29 min
